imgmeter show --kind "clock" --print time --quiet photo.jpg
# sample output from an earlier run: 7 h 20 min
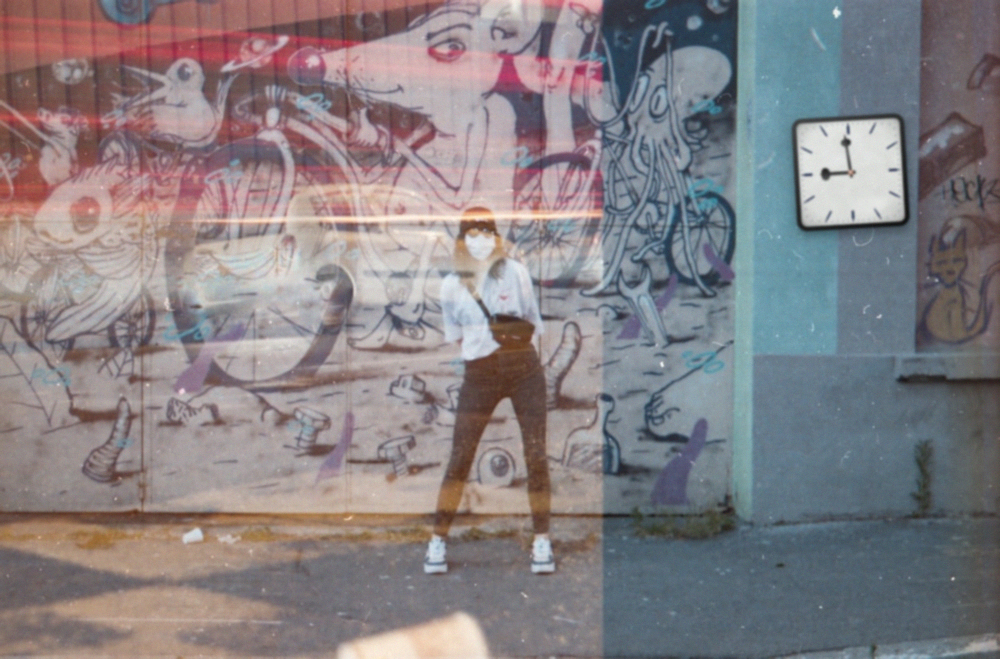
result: 8 h 59 min
